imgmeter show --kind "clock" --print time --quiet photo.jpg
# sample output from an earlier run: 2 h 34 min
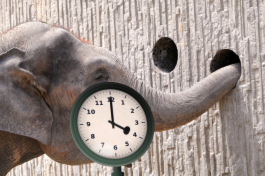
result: 4 h 00 min
